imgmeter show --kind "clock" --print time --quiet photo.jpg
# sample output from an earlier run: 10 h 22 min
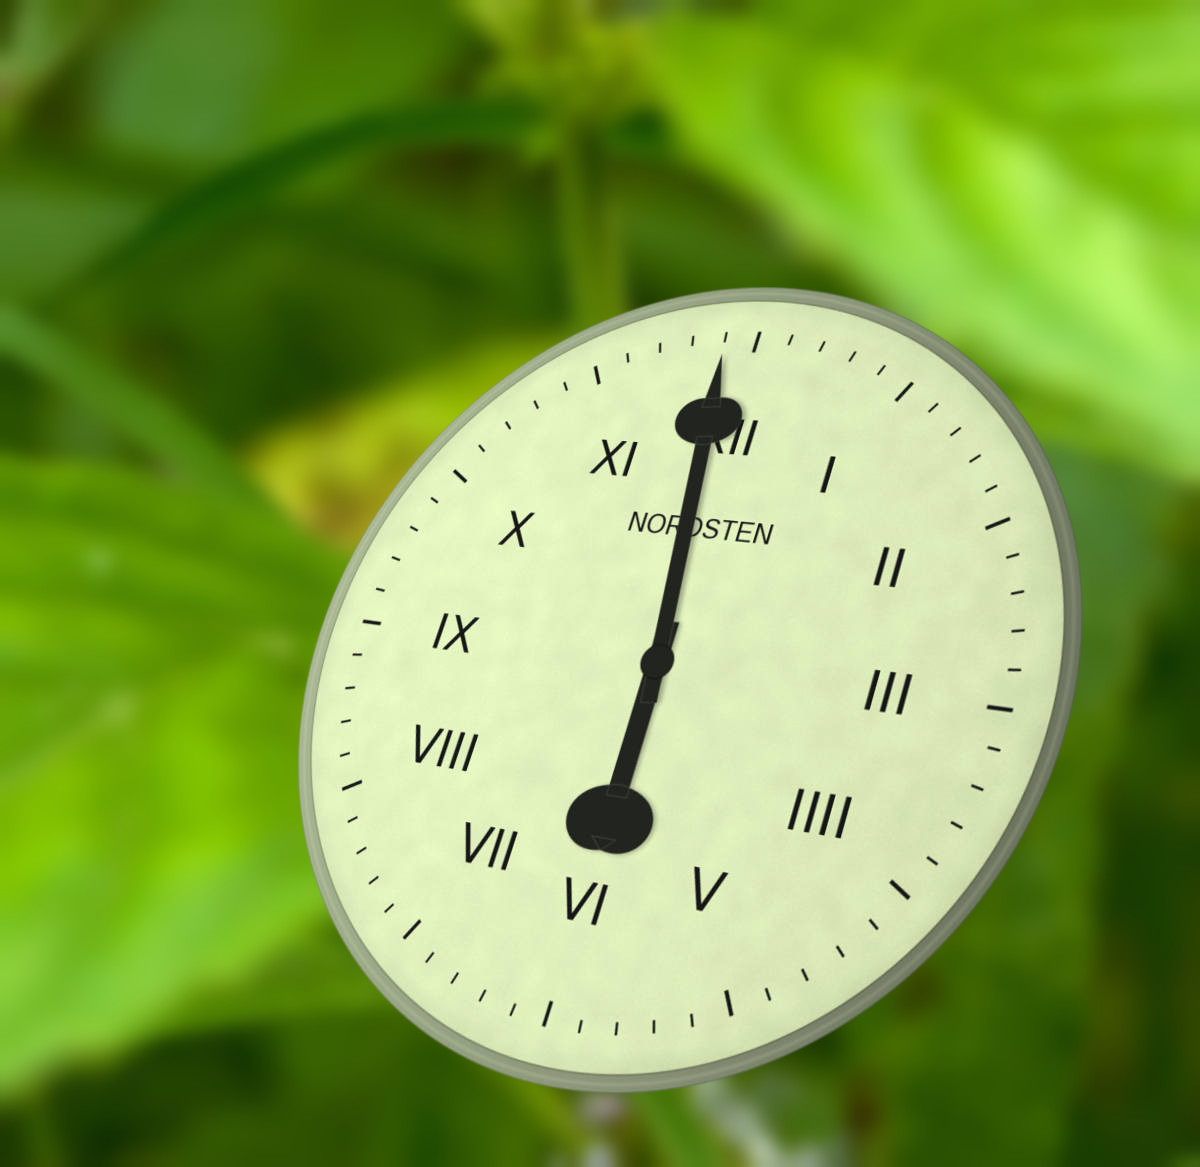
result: 5 h 59 min
